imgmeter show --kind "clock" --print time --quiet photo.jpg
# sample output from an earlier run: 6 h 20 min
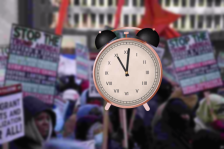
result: 11 h 01 min
